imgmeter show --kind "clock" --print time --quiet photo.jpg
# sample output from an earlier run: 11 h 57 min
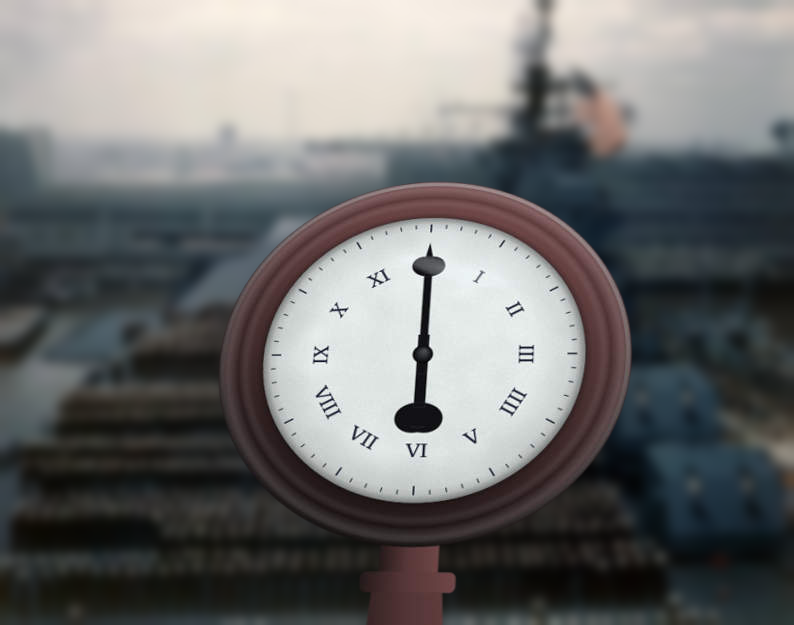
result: 6 h 00 min
